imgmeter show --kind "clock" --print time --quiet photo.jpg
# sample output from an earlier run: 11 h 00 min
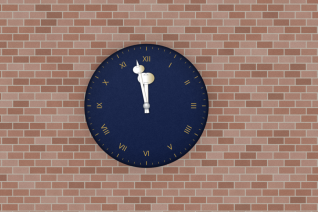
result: 11 h 58 min
